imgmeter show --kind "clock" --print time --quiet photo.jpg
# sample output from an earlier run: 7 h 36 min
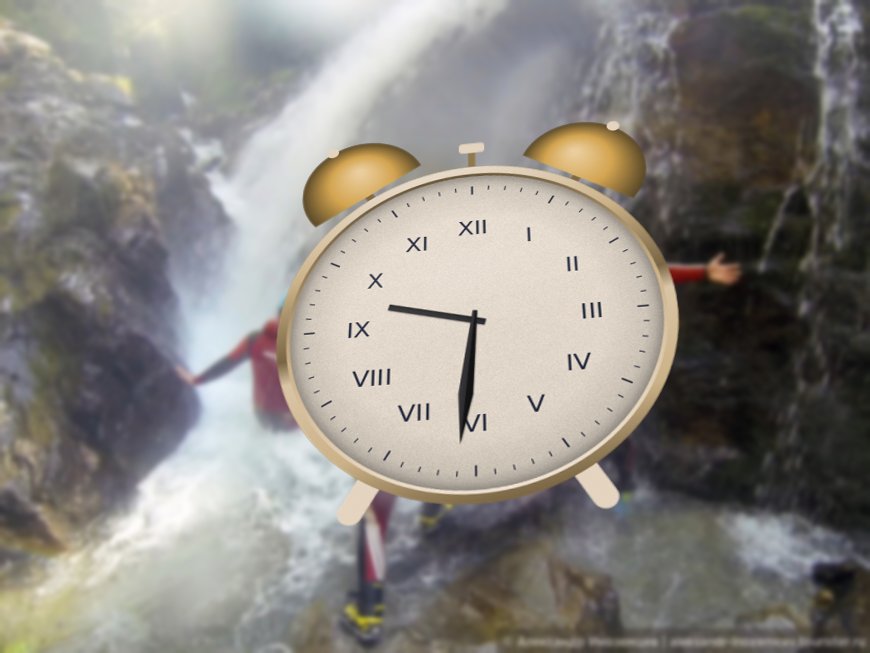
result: 9 h 31 min
